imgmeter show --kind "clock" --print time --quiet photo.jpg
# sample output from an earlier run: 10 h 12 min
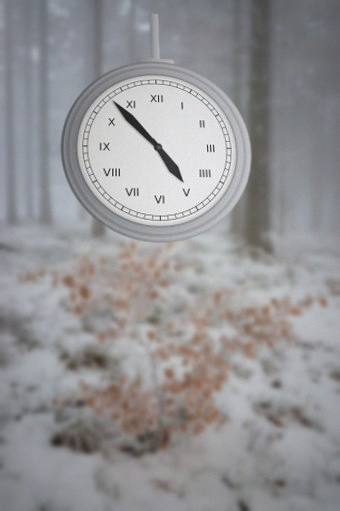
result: 4 h 53 min
